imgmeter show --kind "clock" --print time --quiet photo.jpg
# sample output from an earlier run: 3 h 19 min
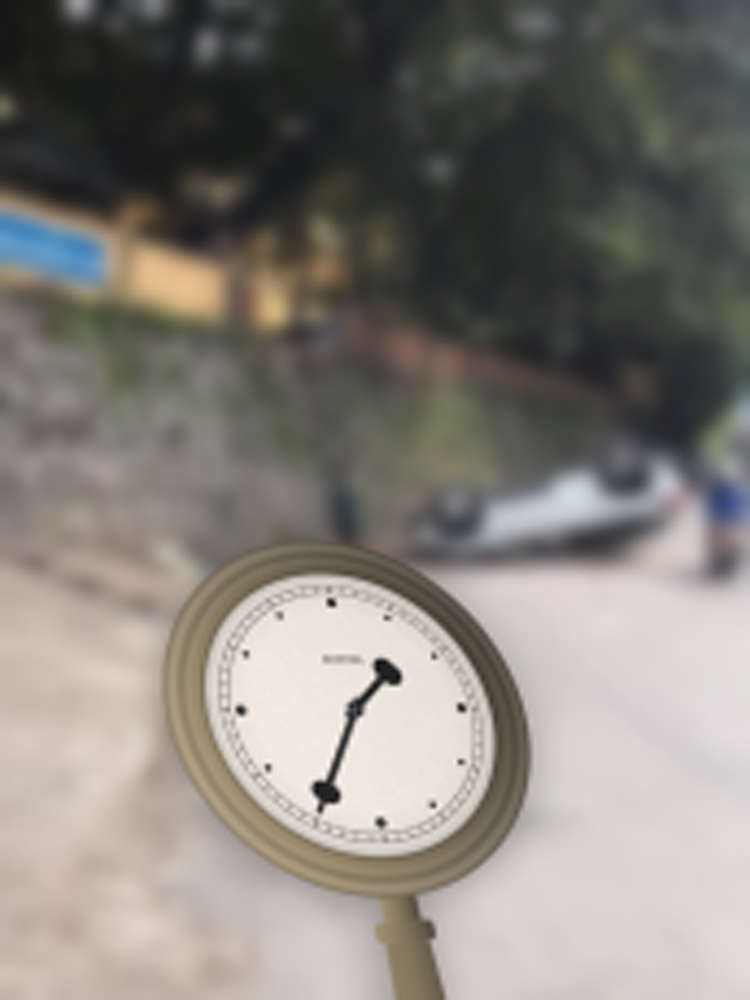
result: 1 h 35 min
